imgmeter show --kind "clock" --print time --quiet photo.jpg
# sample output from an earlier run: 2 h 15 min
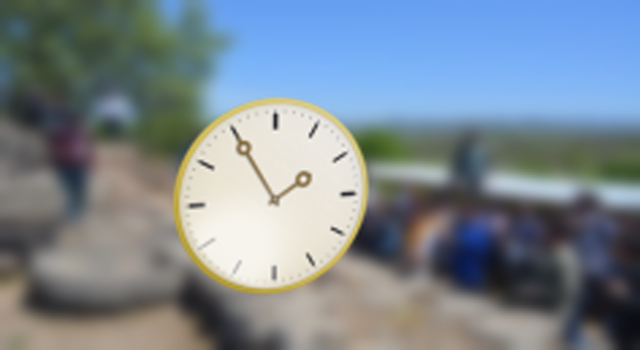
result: 1 h 55 min
